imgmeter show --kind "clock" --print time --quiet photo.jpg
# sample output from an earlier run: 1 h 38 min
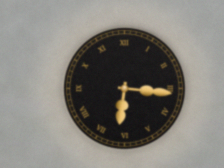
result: 6 h 16 min
